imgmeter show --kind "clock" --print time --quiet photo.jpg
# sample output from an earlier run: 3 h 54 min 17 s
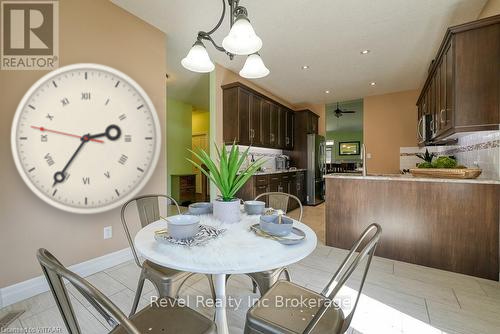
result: 2 h 35 min 47 s
